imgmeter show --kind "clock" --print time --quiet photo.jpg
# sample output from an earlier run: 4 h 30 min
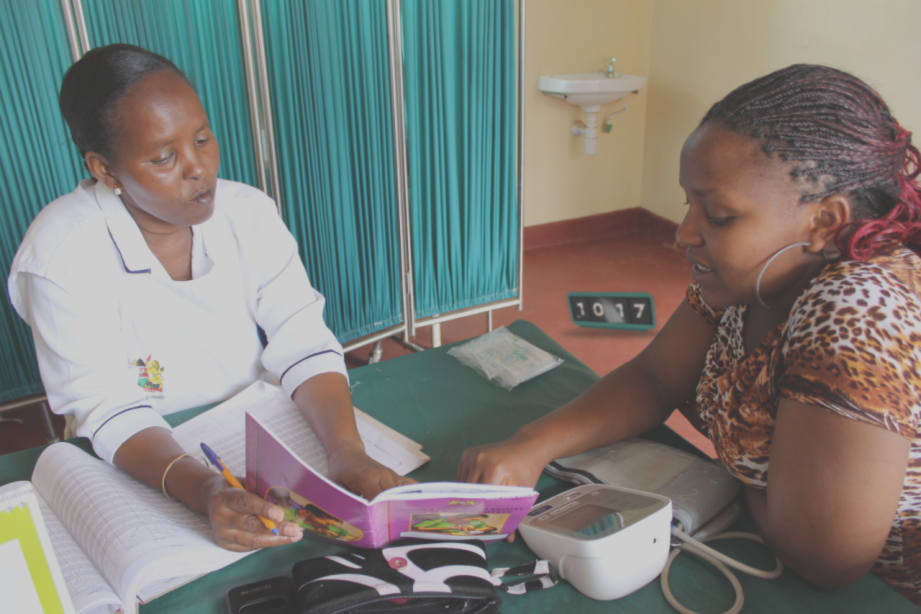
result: 10 h 17 min
